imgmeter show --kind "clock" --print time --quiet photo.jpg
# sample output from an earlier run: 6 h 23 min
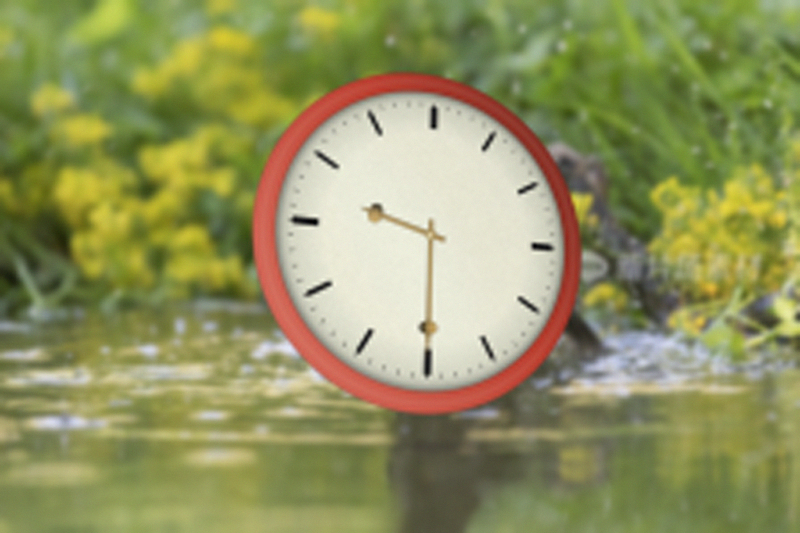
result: 9 h 30 min
